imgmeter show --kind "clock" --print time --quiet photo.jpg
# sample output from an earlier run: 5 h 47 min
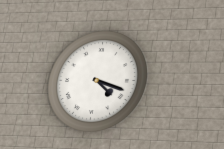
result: 4 h 18 min
